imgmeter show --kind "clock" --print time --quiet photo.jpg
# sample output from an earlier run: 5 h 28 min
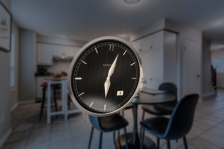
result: 6 h 03 min
